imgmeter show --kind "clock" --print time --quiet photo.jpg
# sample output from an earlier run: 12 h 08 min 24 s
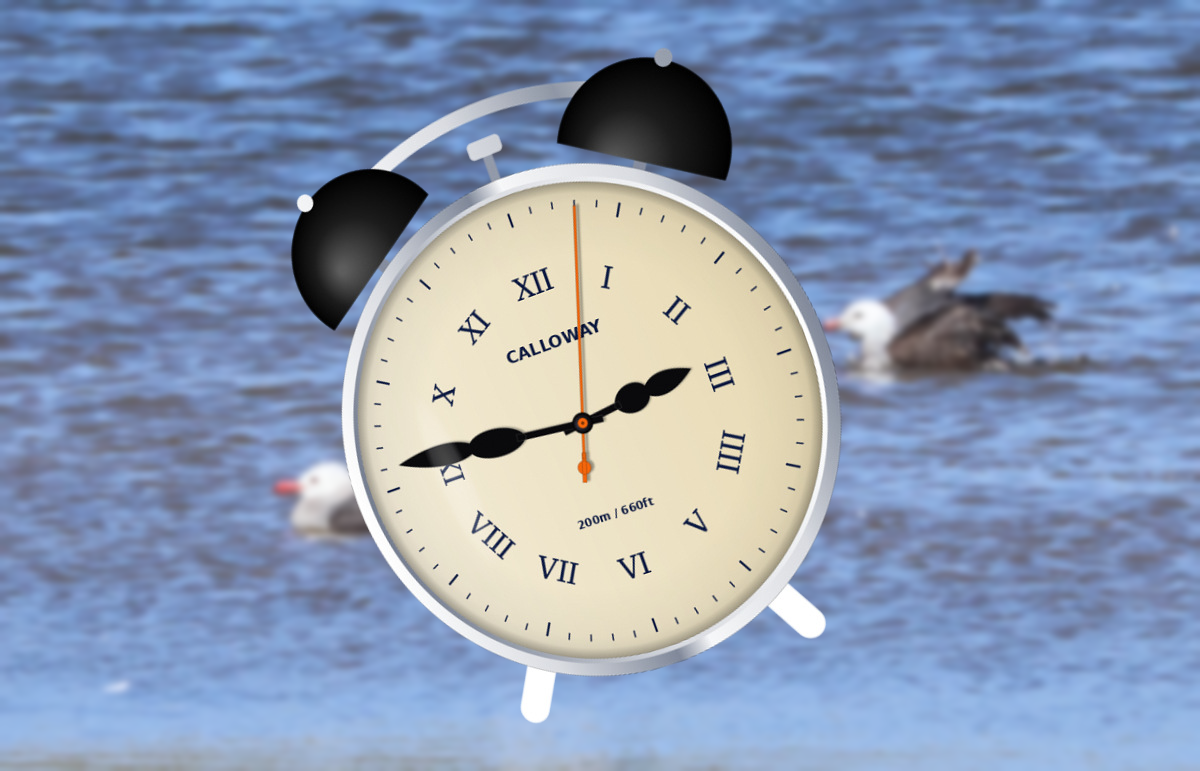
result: 2 h 46 min 03 s
